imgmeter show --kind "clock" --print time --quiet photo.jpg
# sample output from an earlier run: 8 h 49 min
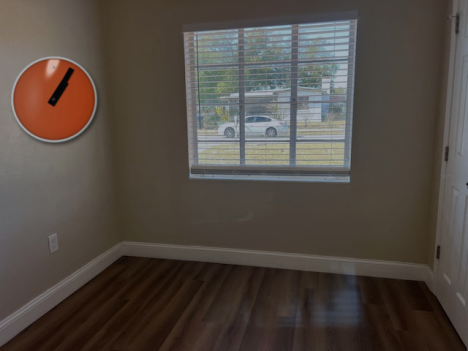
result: 1 h 05 min
